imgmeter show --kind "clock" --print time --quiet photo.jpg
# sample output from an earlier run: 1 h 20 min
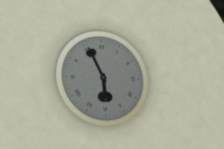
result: 5 h 56 min
